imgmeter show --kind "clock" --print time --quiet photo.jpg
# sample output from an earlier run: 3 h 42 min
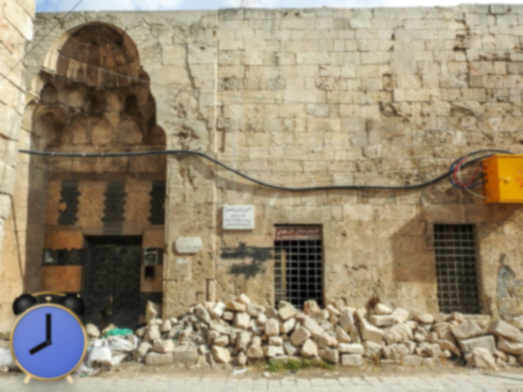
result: 8 h 00 min
